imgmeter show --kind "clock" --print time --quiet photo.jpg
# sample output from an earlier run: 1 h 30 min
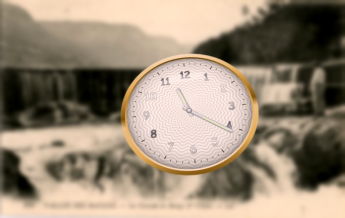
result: 11 h 21 min
